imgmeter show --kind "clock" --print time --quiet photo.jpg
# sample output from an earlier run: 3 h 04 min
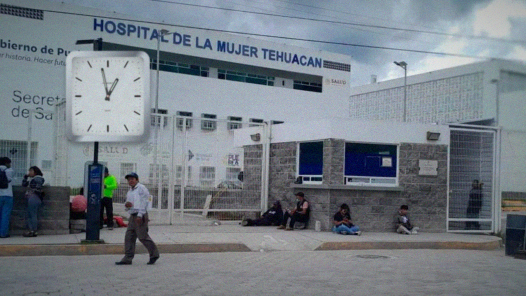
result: 12 h 58 min
